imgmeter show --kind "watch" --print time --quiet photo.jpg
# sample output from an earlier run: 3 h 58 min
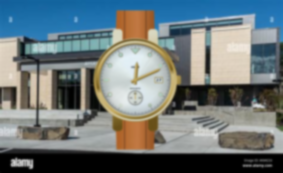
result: 12 h 11 min
